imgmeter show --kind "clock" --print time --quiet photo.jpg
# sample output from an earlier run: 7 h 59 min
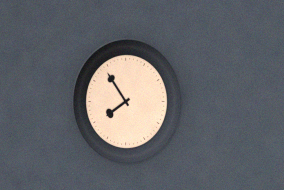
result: 7 h 54 min
